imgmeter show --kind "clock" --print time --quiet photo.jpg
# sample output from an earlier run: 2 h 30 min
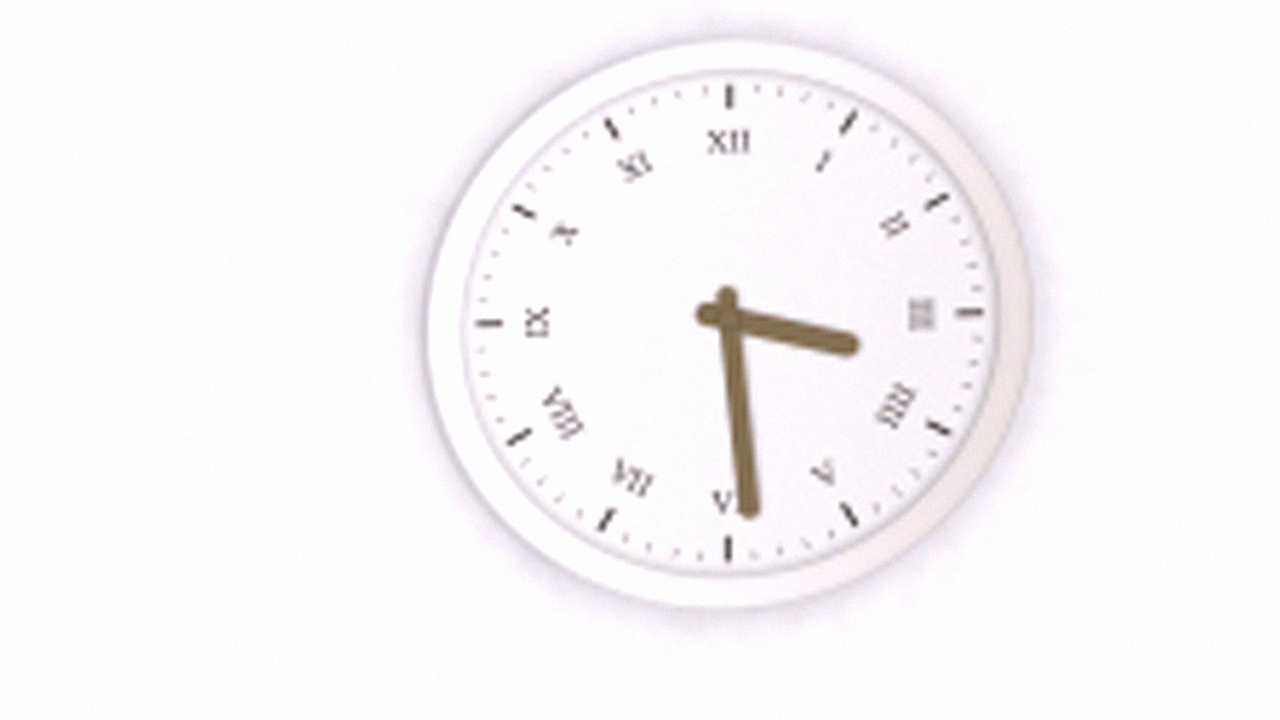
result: 3 h 29 min
